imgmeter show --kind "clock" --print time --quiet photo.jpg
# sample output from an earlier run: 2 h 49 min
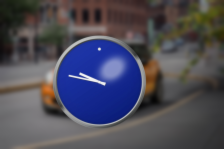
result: 9 h 47 min
